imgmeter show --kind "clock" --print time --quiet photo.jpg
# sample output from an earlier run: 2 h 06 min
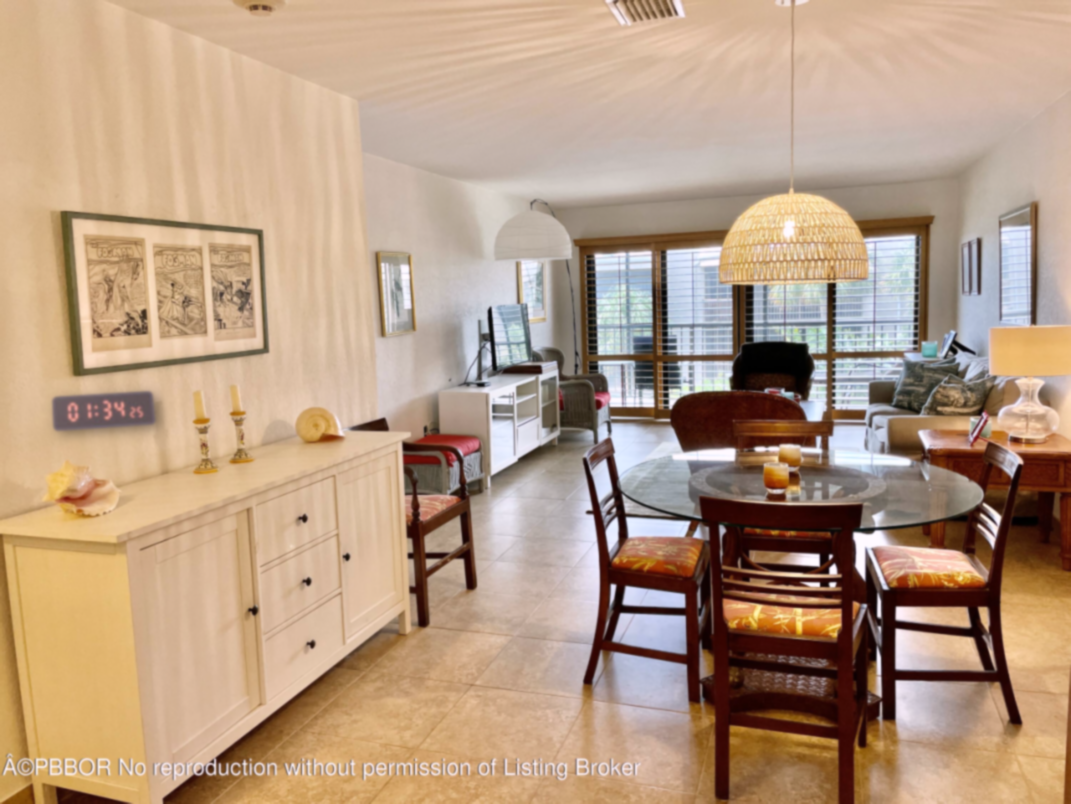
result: 1 h 34 min
